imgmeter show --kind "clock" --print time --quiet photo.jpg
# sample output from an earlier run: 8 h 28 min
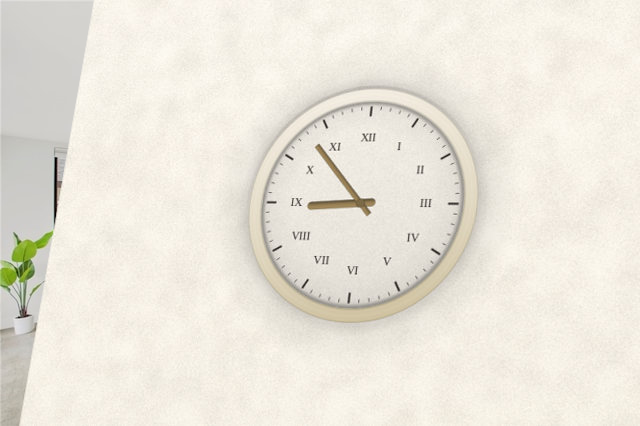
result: 8 h 53 min
